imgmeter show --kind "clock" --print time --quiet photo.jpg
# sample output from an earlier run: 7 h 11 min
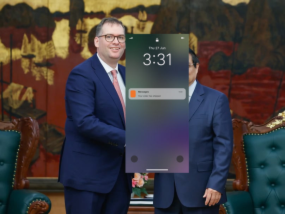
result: 3 h 31 min
